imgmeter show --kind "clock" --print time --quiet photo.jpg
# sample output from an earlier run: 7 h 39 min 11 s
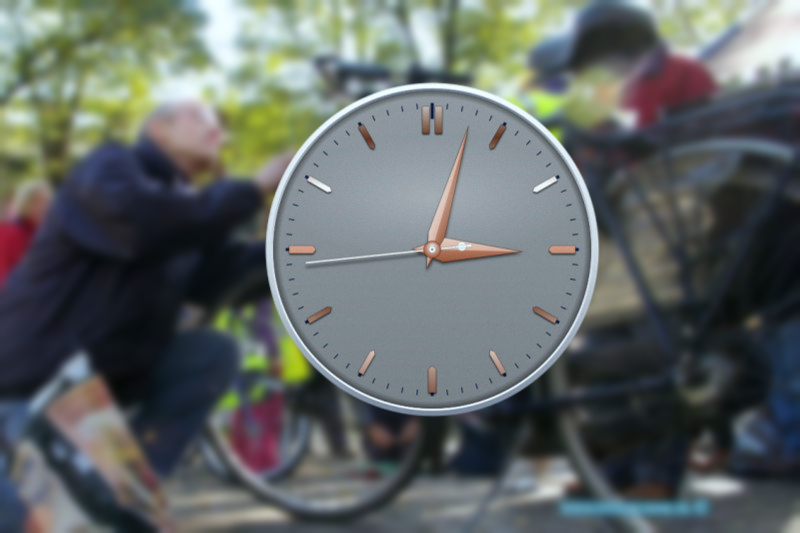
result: 3 h 02 min 44 s
